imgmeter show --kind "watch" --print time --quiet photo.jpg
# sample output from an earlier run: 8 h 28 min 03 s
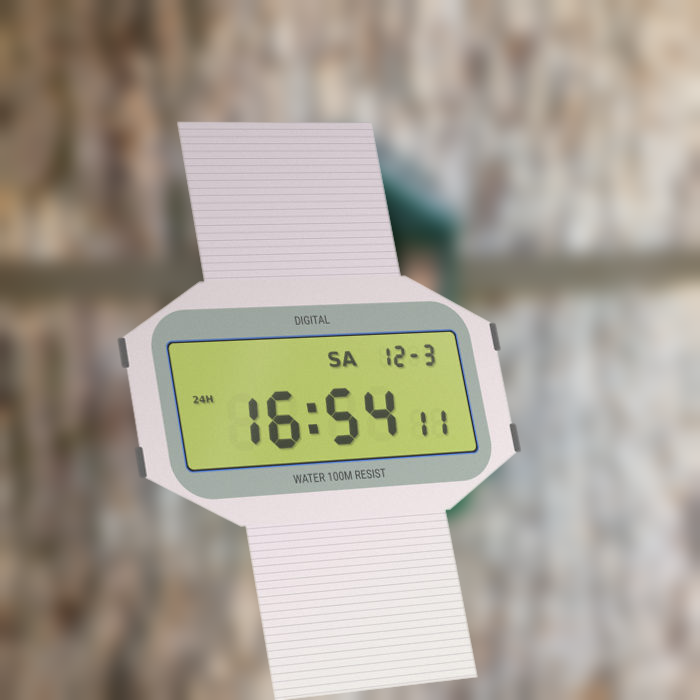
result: 16 h 54 min 11 s
